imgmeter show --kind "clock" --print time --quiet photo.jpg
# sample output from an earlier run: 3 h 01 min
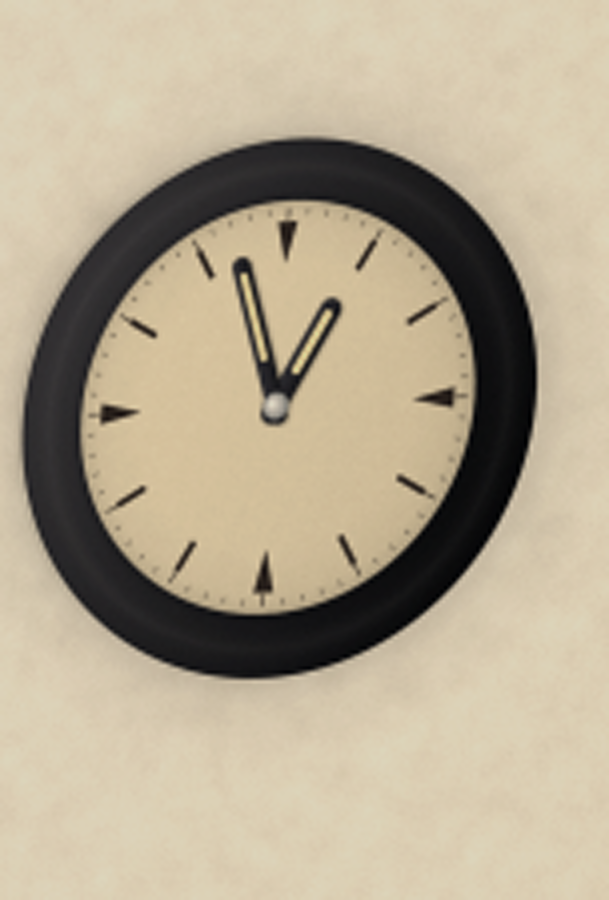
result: 12 h 57 min
